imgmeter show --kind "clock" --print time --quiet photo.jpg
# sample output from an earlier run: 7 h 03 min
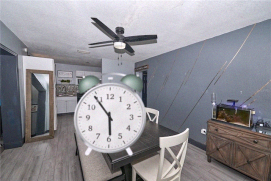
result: 5 h 54 min
